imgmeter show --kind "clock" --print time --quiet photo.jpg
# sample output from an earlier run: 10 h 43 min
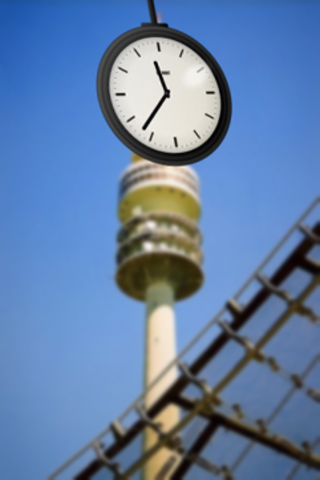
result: 11 h 37 min
